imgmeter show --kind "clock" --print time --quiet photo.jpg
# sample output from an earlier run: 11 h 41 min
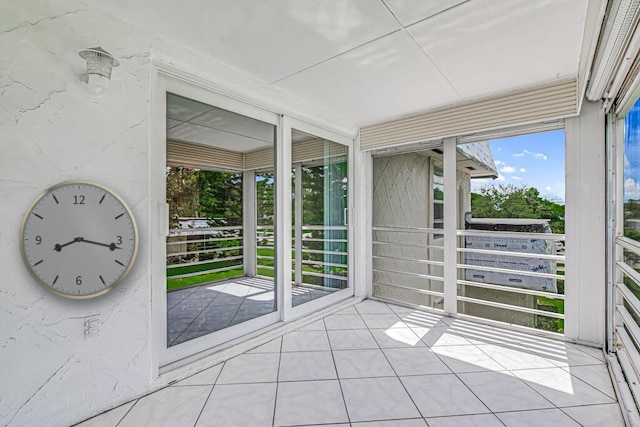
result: 8 h 17 min
